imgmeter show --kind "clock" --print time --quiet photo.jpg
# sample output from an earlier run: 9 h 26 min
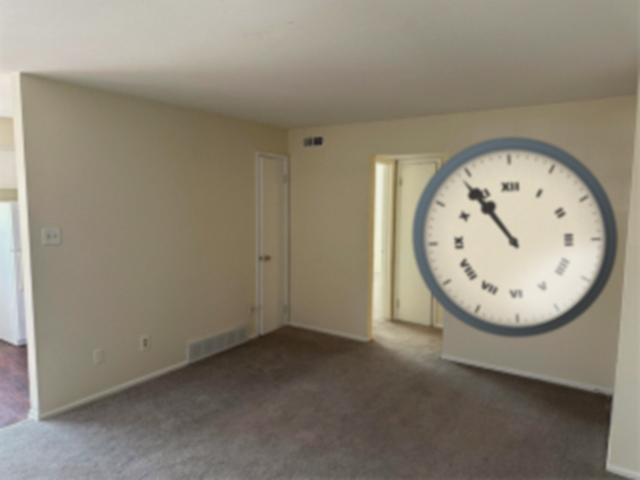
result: 10 h 54 min
